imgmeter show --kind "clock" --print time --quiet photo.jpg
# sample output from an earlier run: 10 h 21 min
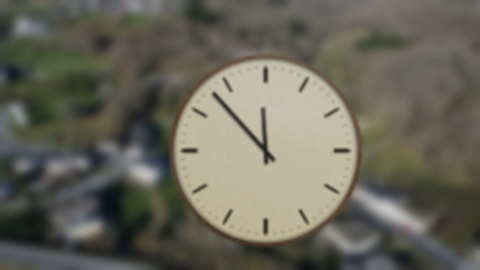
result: 11 h 53 min
